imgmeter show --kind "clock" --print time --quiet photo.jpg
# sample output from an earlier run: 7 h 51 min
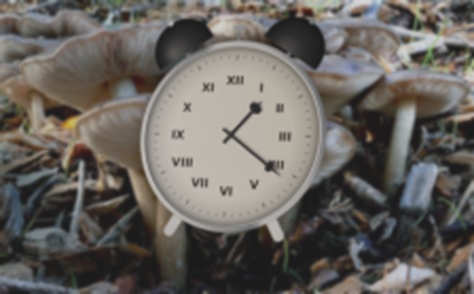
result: 1 h 21 min
